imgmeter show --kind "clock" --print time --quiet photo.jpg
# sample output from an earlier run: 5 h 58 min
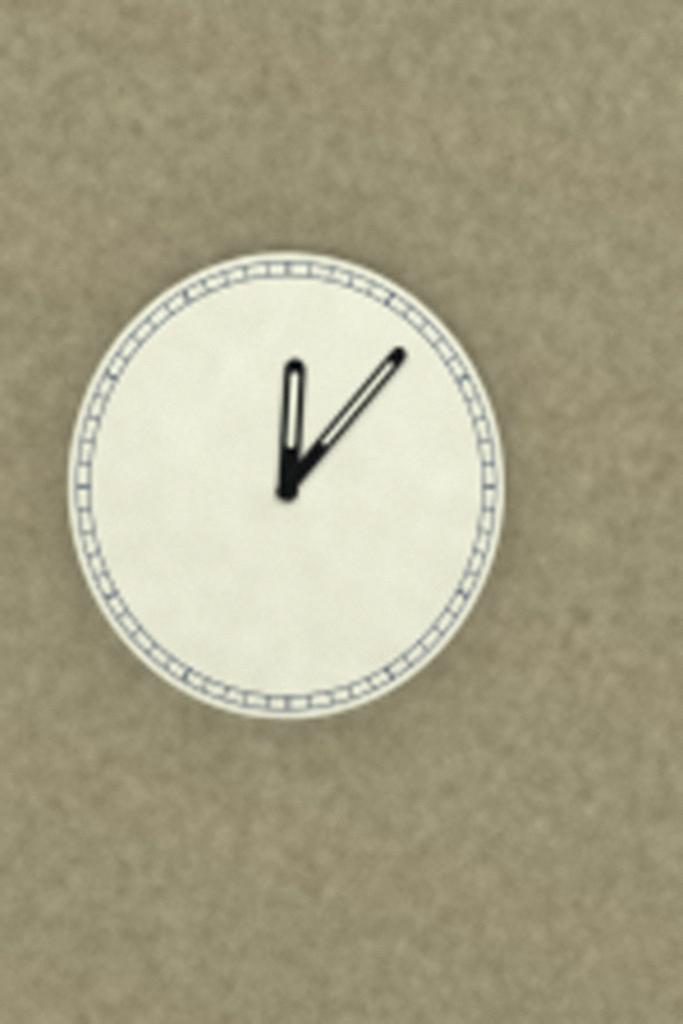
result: 12 h 07 min
